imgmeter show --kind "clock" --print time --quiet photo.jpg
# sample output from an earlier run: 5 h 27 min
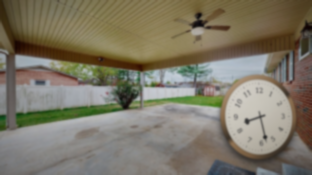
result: 8 h 28 min
